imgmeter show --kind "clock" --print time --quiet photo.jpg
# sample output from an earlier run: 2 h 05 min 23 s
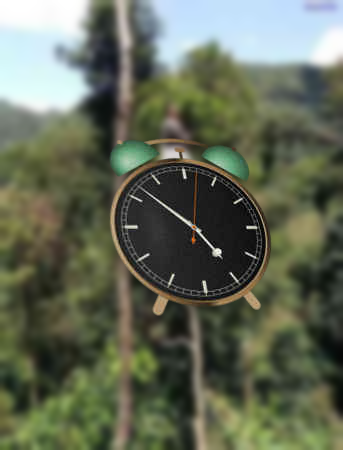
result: 4 h 52 min 02 s
